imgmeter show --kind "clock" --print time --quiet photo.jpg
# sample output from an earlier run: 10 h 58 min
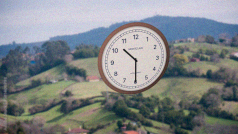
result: 10 h 30 min
